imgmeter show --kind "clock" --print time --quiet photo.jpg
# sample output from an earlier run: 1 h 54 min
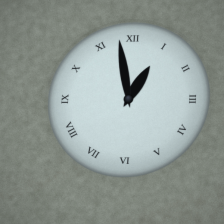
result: 12 h 58 min
